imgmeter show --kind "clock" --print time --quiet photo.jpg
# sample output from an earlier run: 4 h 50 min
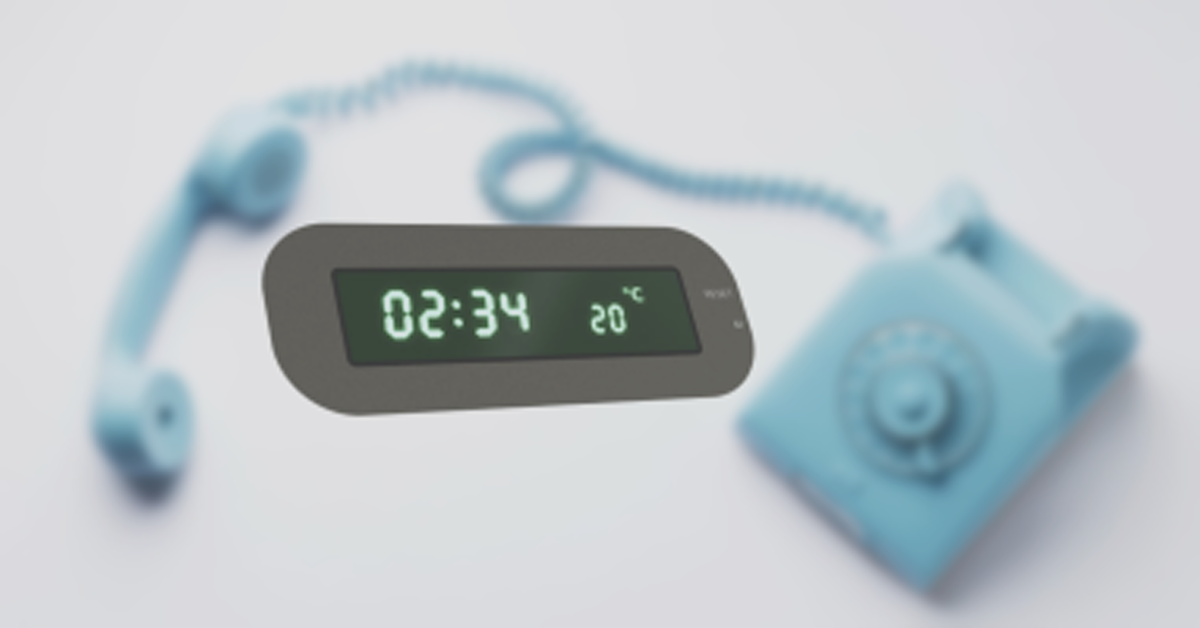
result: 2 h 34 min
